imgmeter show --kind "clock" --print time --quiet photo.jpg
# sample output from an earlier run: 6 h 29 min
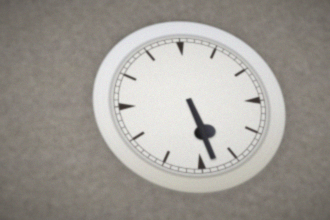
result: 5 h 28 min
